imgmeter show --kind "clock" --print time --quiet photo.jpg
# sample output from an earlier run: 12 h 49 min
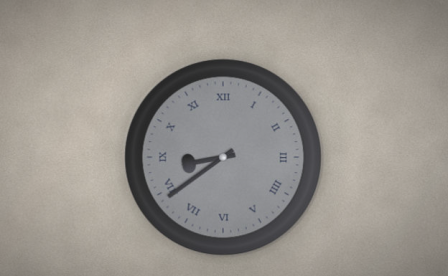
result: 8 h 39 min
